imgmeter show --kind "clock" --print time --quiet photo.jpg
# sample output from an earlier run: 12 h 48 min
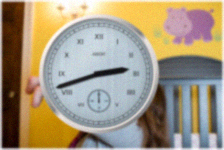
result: 2 h 42 min
